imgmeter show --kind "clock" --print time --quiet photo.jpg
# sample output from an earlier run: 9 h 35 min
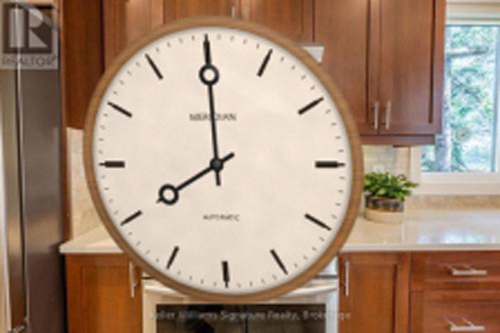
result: 8 h 00 min
